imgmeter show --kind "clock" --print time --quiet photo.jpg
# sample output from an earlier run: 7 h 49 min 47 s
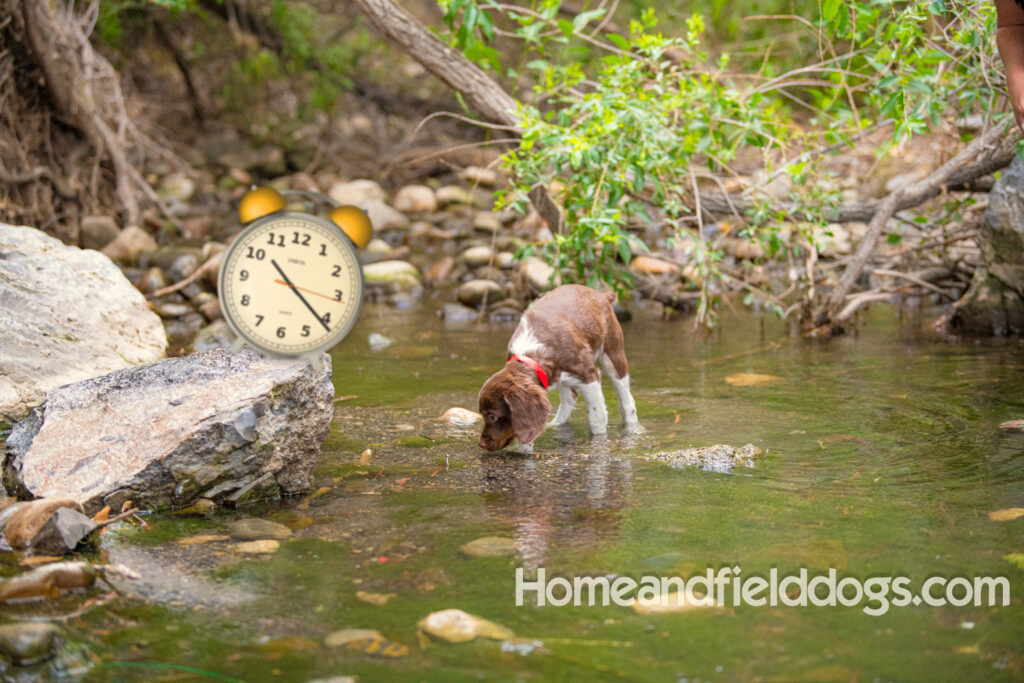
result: 10 h 21 min 16 s
